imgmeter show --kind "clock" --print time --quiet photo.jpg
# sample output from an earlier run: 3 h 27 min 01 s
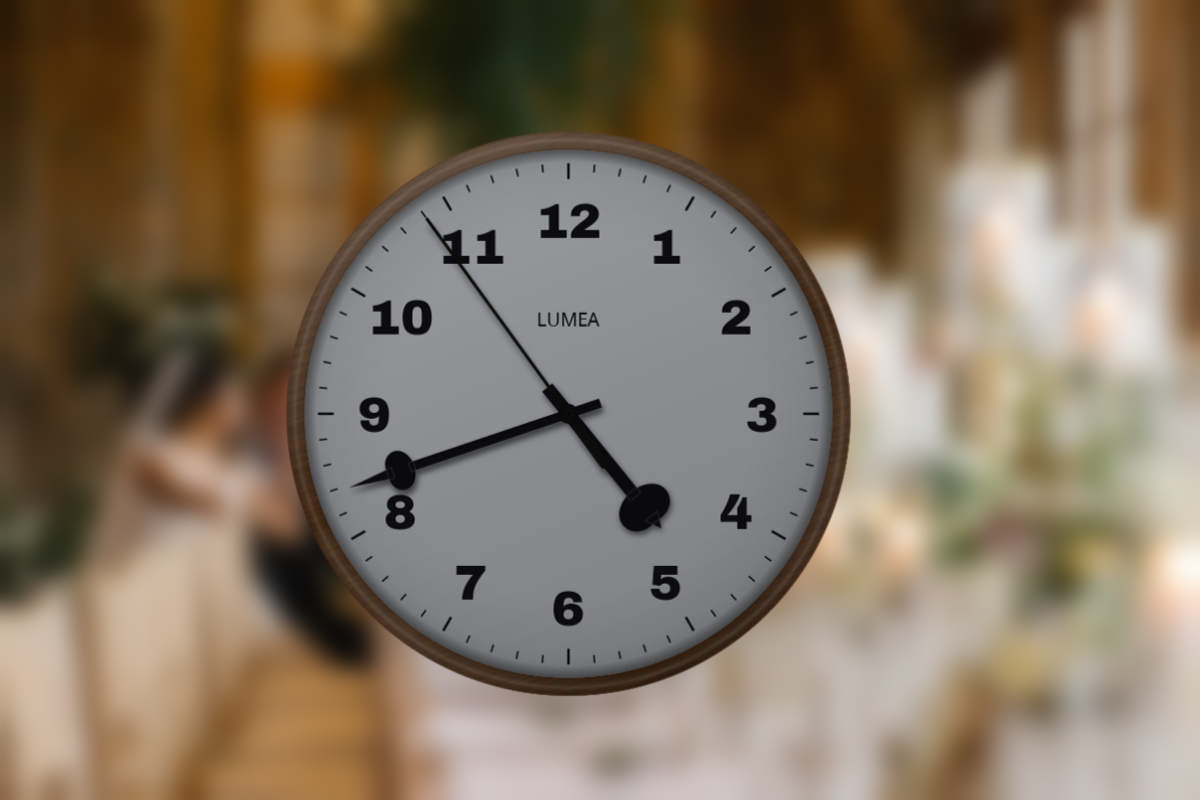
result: 4 h 41 min 54 s
